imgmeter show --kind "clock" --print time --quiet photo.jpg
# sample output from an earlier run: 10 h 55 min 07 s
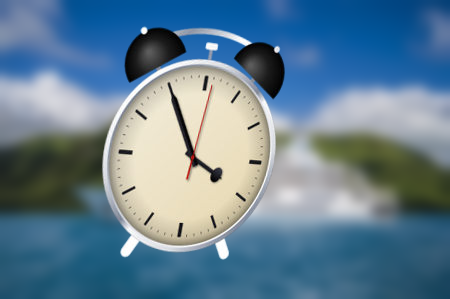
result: 3 h 55 min 01 s
